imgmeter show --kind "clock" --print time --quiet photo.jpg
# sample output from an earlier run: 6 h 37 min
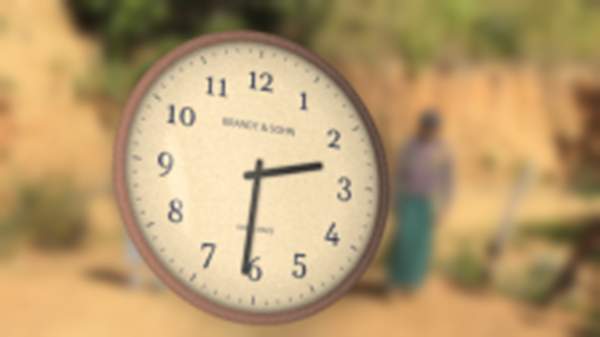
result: 2 h 31 min
